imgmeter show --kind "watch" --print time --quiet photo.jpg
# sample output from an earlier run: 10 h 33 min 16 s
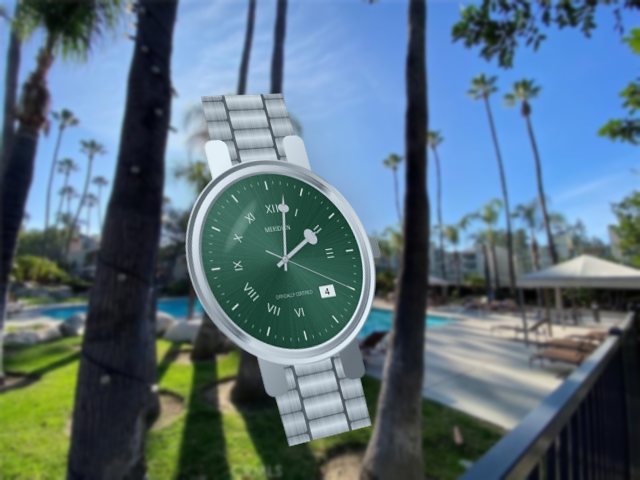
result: 2 h 02 min 20 s
